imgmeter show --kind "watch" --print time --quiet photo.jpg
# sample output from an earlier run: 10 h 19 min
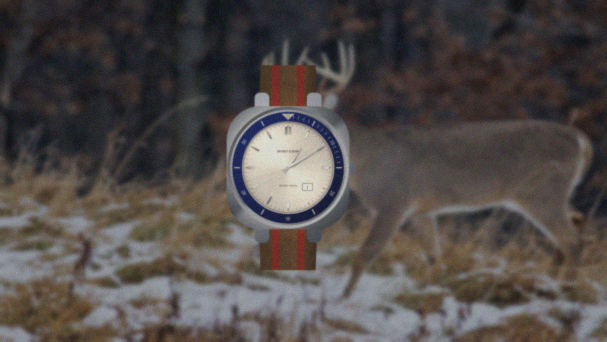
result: 1 h 10 min
